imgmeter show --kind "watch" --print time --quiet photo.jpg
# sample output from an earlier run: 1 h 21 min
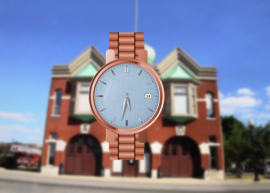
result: 5 h 32 min
